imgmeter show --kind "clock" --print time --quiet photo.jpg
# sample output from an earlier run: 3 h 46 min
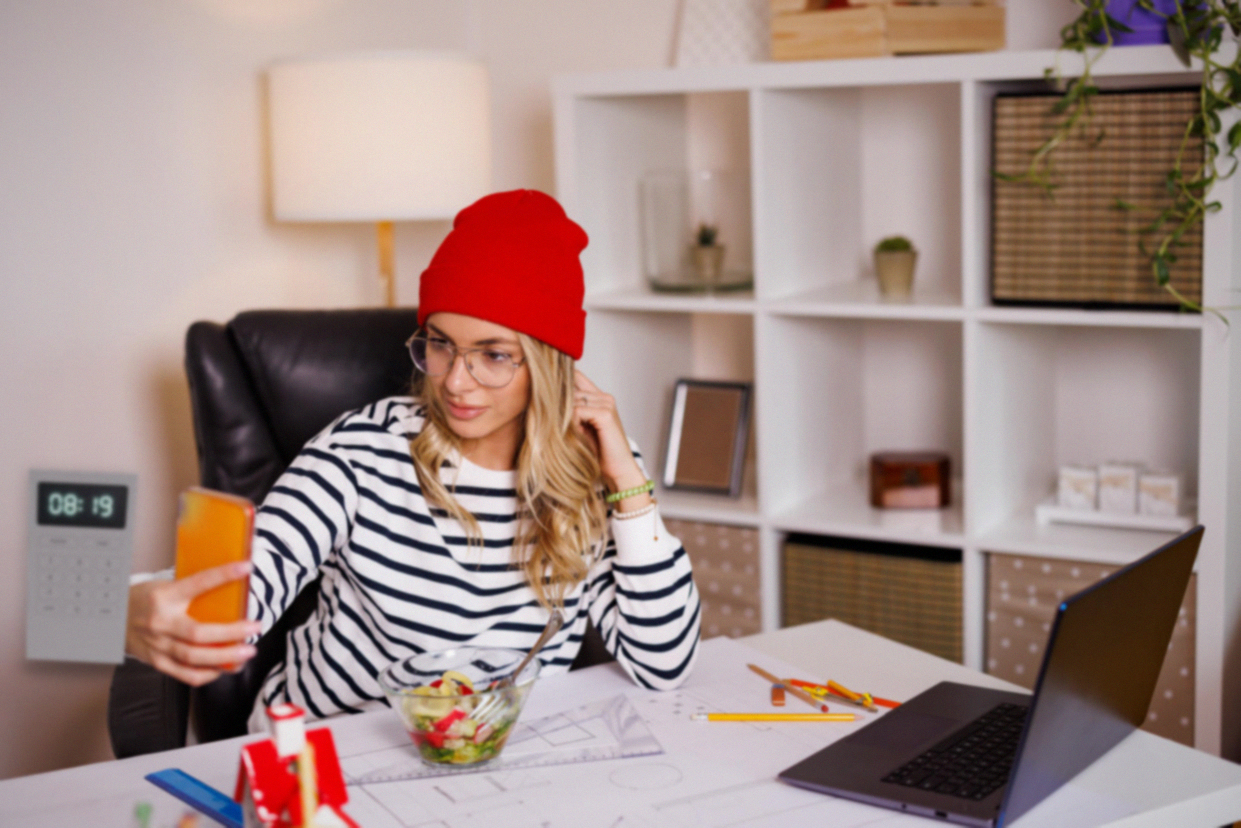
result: 8 h 19 min
